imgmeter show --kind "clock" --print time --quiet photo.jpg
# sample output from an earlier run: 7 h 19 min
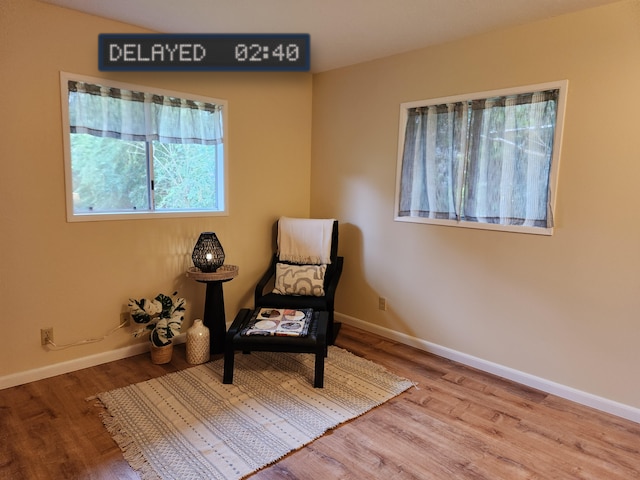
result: 2 h 40 min
